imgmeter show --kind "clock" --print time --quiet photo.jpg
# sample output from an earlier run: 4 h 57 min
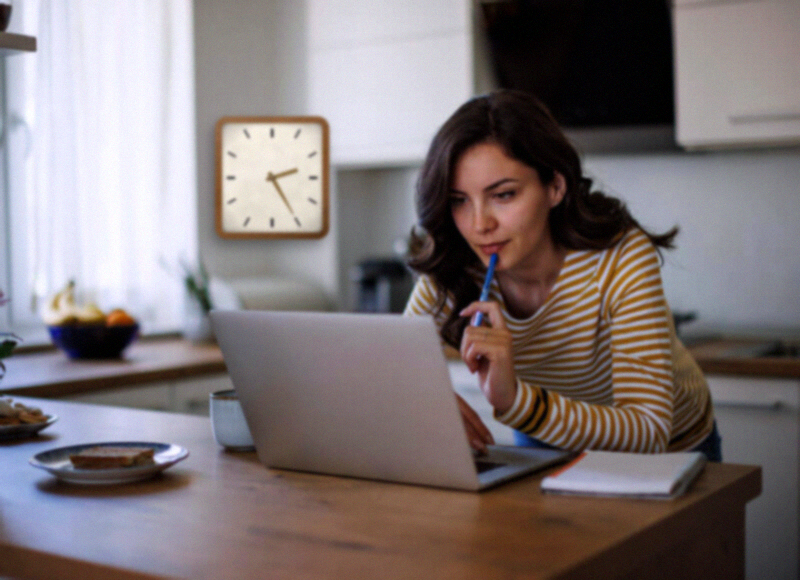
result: 2 h 25 min
